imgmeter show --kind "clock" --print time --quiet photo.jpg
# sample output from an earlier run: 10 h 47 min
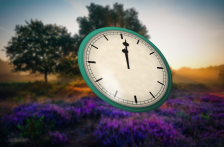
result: 12 h 01 min
